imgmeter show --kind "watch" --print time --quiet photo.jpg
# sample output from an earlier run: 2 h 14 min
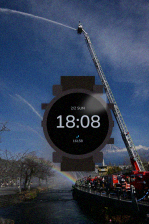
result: 18 h 08 min
